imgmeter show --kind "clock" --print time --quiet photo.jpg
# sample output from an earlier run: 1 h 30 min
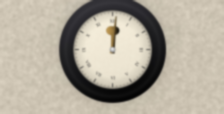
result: 12 h 01 min
